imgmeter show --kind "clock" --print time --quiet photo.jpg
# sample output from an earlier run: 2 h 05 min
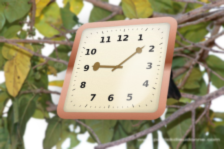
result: 9 h 08 min
